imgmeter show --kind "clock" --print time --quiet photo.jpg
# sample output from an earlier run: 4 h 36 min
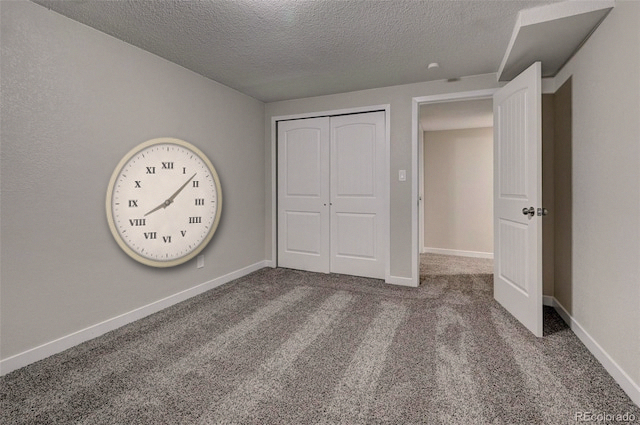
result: 8 h 08 min
